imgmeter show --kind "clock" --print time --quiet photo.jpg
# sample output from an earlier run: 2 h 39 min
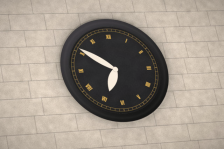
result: 6 h 51 min
